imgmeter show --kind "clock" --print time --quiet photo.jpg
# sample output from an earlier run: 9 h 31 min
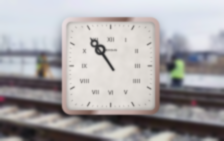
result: 10 h 54 min
